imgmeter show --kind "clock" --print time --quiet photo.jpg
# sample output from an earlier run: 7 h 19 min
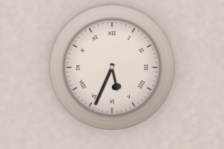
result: 5 h 34 min
